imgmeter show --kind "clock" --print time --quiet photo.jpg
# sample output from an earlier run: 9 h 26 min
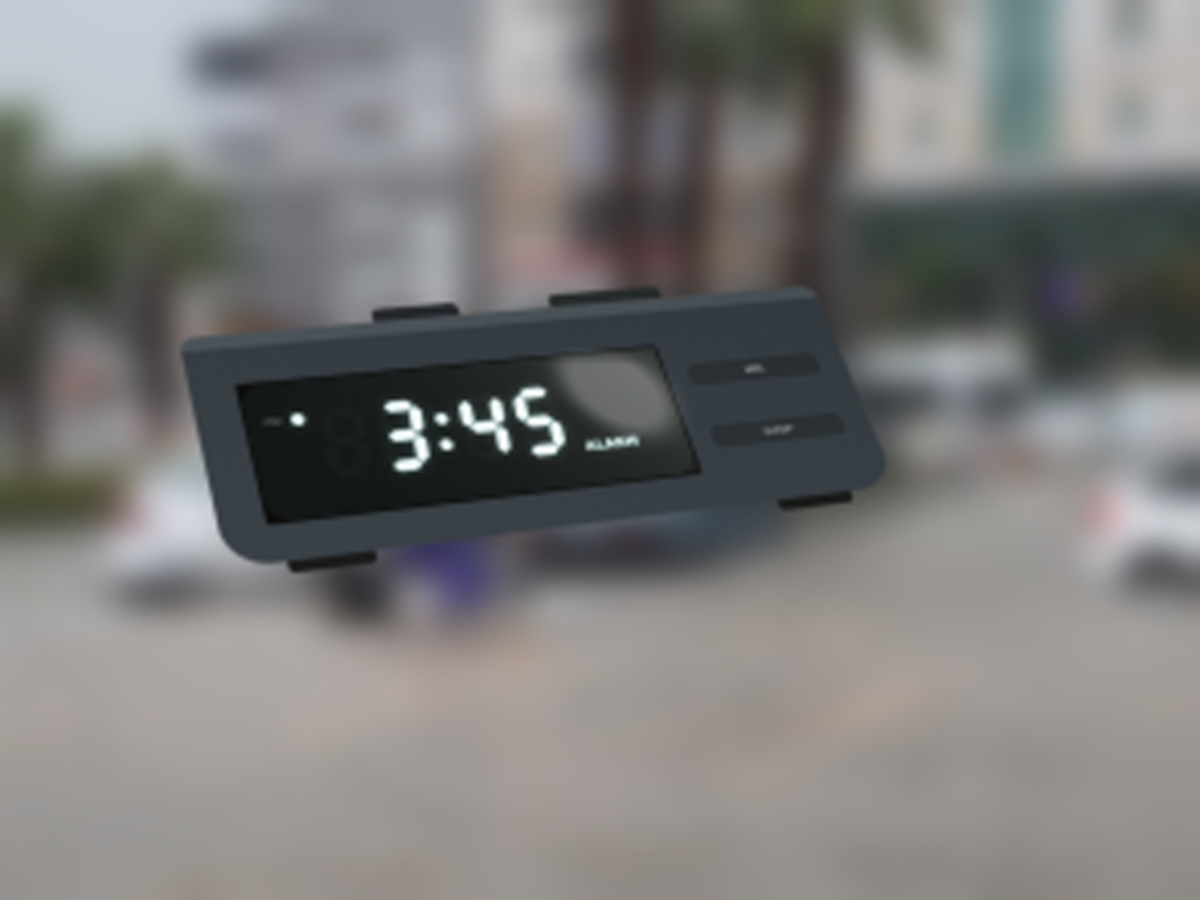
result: 3 h 45 min
